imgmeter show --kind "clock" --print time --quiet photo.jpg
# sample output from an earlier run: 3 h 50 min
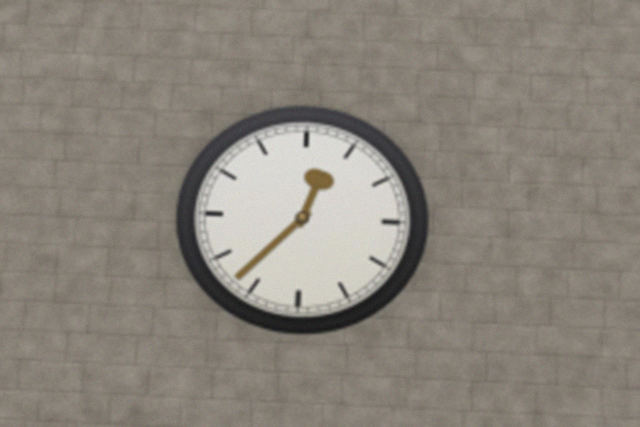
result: 12 h 37 min
